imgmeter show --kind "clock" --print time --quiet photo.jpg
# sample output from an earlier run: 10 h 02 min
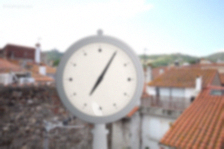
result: 7 h 05 min
